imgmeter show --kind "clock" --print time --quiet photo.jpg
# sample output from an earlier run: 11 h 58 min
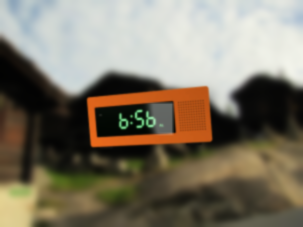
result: 6 h 56 min
